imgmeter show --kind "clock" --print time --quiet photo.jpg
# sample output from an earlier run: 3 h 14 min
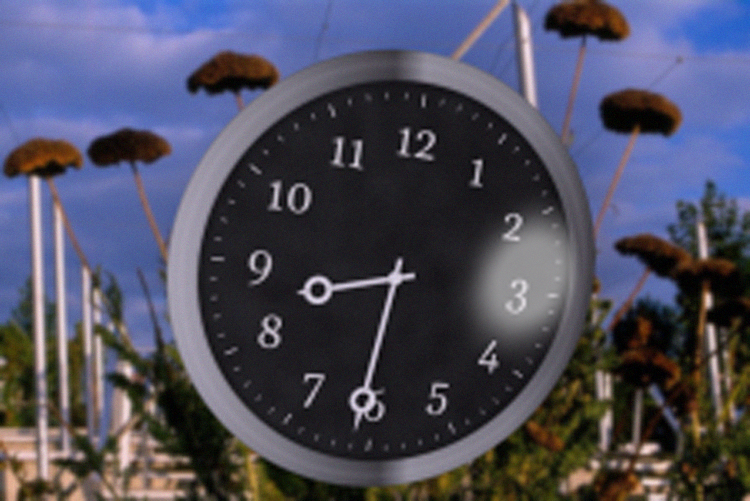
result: 8 h 31 min
